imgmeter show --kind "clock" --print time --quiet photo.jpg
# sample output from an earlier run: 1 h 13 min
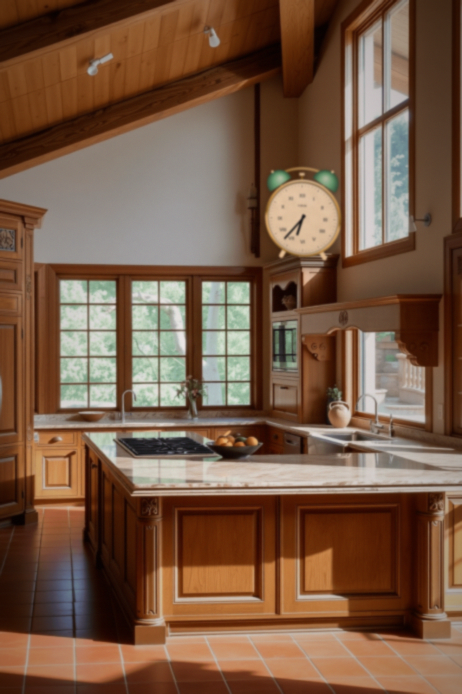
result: 6 h 37 min
